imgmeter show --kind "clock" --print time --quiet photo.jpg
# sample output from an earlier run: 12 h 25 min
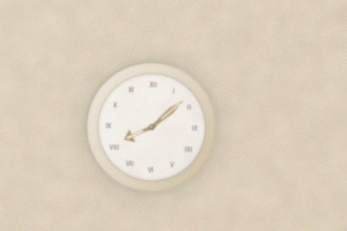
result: 8 h 08 min
